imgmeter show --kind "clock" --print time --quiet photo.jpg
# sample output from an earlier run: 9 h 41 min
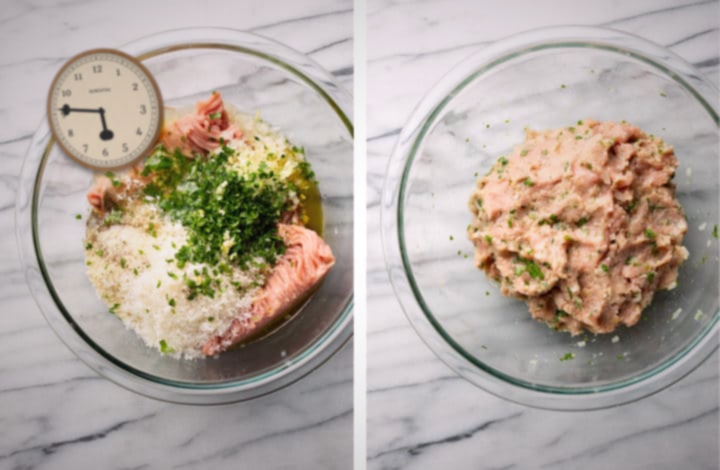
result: 5 h 46 min
